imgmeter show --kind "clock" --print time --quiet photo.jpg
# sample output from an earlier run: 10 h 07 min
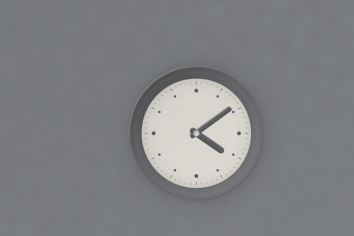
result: 4 h 09 min
